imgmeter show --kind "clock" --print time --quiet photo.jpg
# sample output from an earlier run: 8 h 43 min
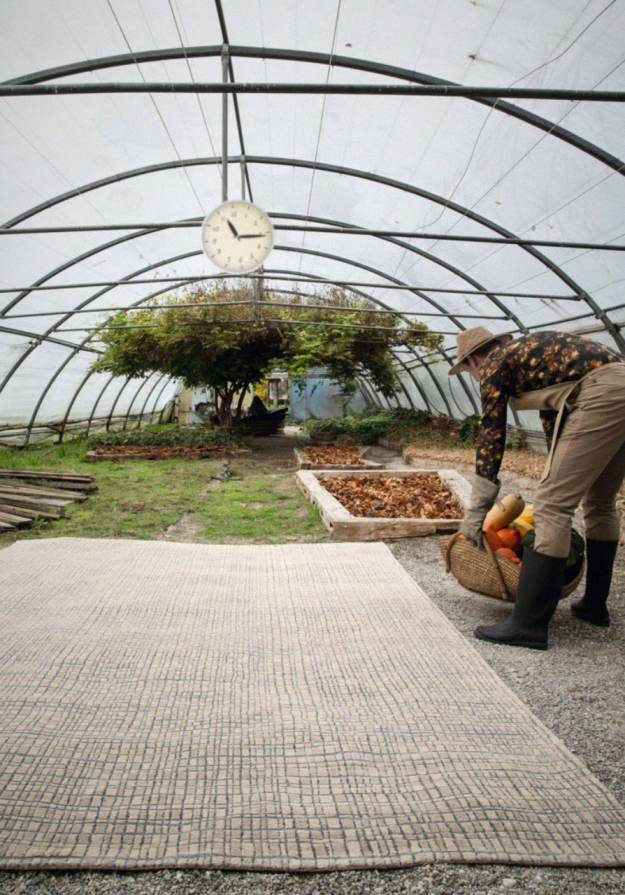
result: 11 h 16 min
